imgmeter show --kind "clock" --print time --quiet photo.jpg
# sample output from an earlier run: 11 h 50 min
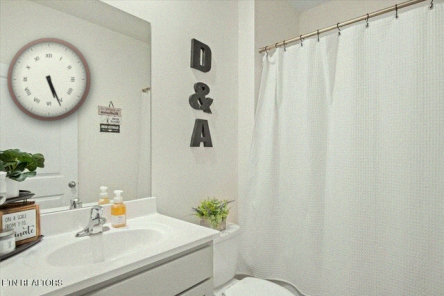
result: 5 h 26 min
